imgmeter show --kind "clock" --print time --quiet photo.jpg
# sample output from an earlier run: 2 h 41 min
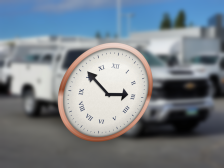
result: 2 h 51 min
